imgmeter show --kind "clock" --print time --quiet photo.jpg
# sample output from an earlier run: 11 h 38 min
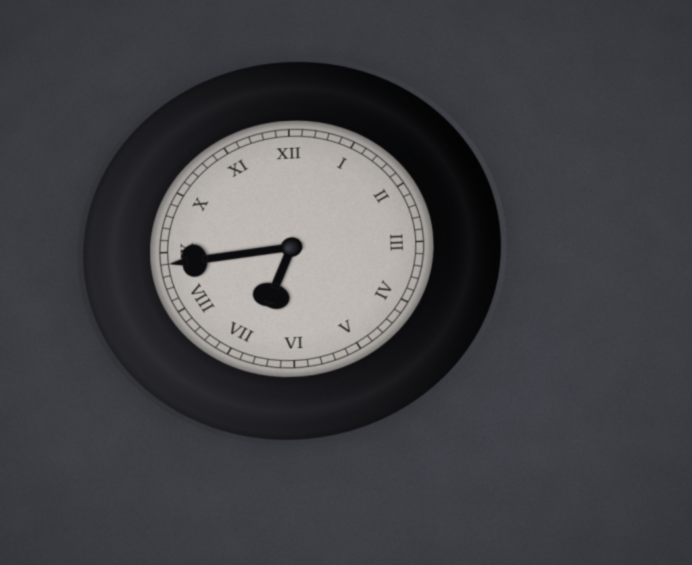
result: 6 h 44 min
